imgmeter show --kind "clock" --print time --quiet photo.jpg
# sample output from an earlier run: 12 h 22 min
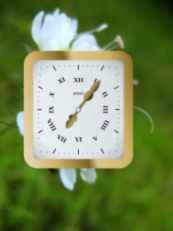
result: 7 h 06 min
